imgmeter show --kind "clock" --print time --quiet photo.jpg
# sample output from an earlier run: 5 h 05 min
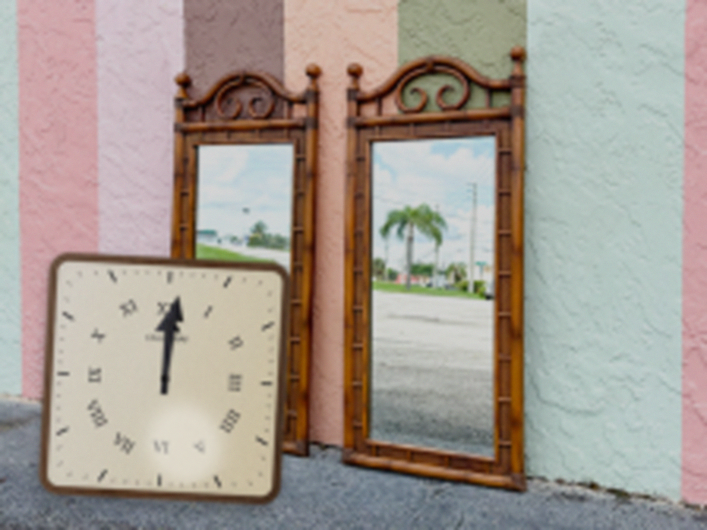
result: 12 h 01 min
